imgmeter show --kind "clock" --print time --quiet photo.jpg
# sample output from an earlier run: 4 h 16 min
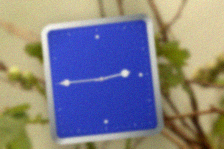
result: 2 h 45 min
